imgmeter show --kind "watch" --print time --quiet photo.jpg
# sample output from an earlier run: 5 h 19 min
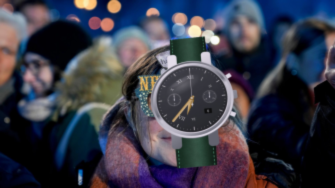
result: 6 h 37 min
